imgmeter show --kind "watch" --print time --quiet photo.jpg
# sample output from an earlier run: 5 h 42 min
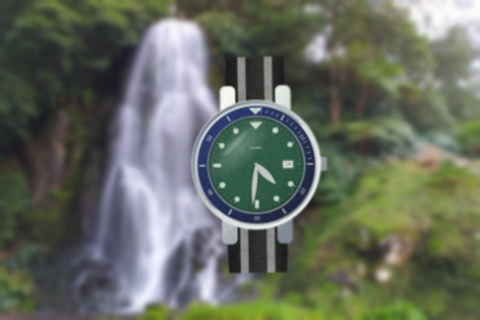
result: 4 h 31 min
